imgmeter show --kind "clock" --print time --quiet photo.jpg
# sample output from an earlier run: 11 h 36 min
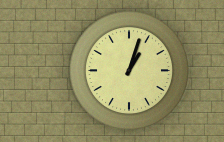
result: 1 h 03 min
